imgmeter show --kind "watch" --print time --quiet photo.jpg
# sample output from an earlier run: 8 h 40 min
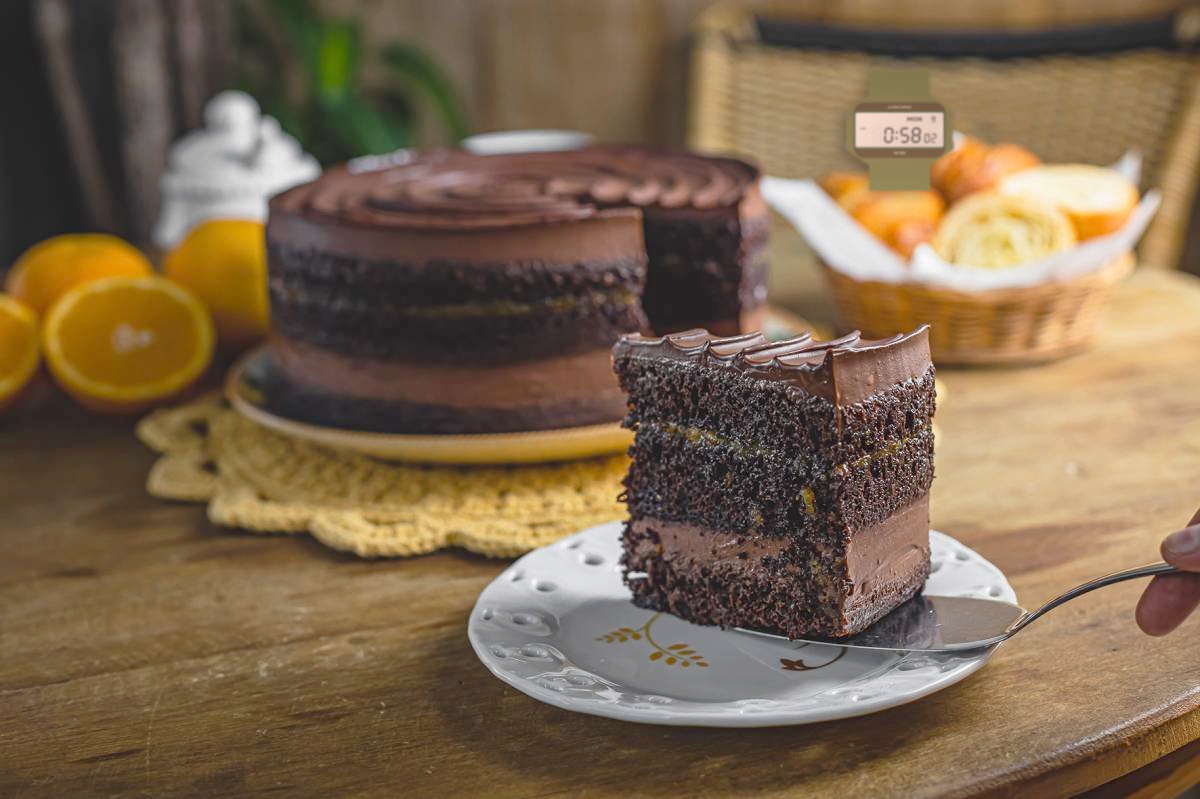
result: 0 h 58 min
